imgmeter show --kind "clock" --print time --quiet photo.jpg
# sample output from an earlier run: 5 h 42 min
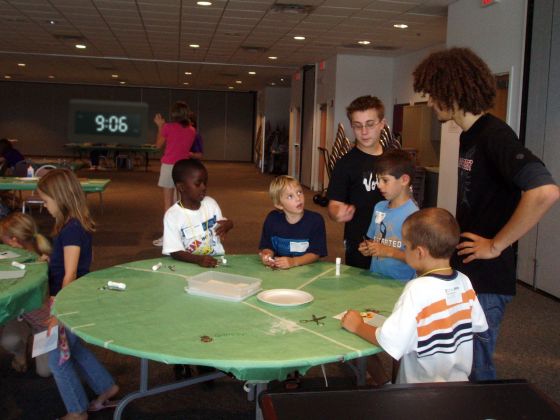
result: 9 h 06 min
